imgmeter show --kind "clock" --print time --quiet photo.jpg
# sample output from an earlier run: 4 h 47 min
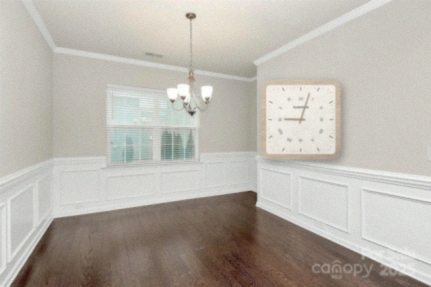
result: 9 h 03 min
